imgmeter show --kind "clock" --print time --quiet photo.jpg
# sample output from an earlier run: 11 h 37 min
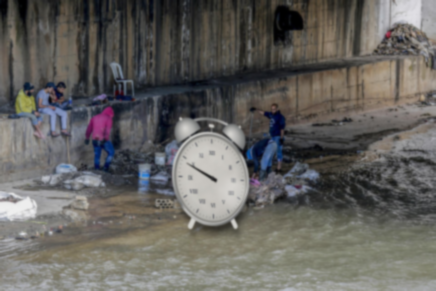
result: 9 h 49 min
